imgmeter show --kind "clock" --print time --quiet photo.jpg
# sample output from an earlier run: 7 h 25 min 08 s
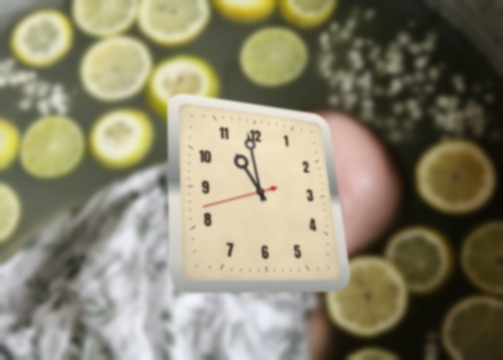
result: 10 h 58 min 42 s
